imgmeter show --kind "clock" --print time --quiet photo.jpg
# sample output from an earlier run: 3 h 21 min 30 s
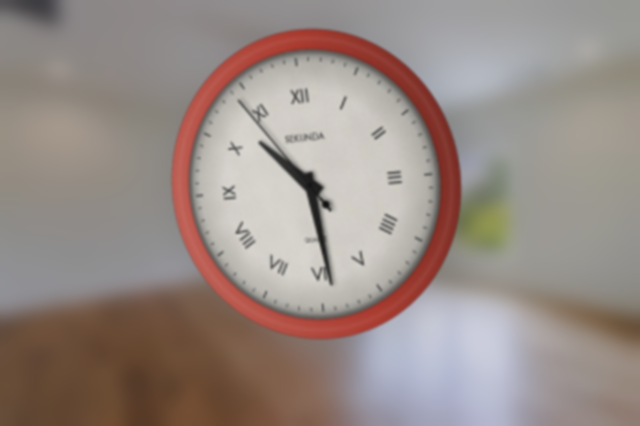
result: 10 h 28 min 54 s
